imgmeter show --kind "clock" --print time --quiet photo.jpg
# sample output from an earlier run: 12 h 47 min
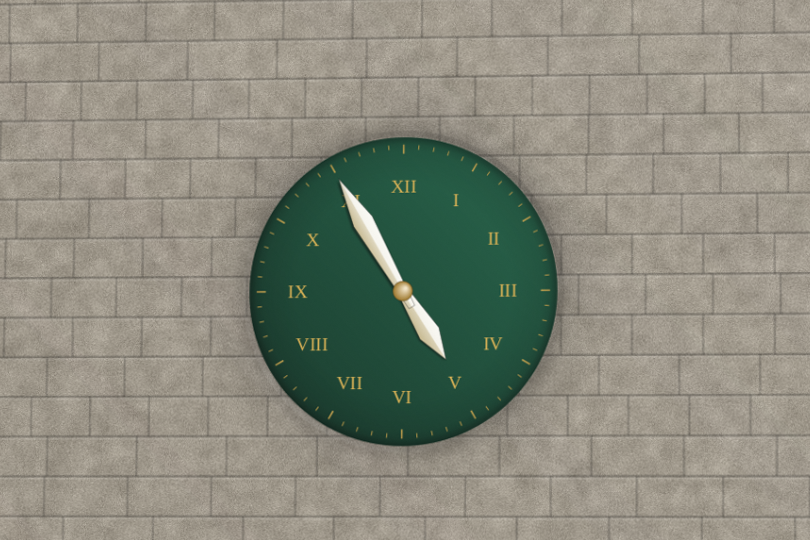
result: 4 h 55 min
